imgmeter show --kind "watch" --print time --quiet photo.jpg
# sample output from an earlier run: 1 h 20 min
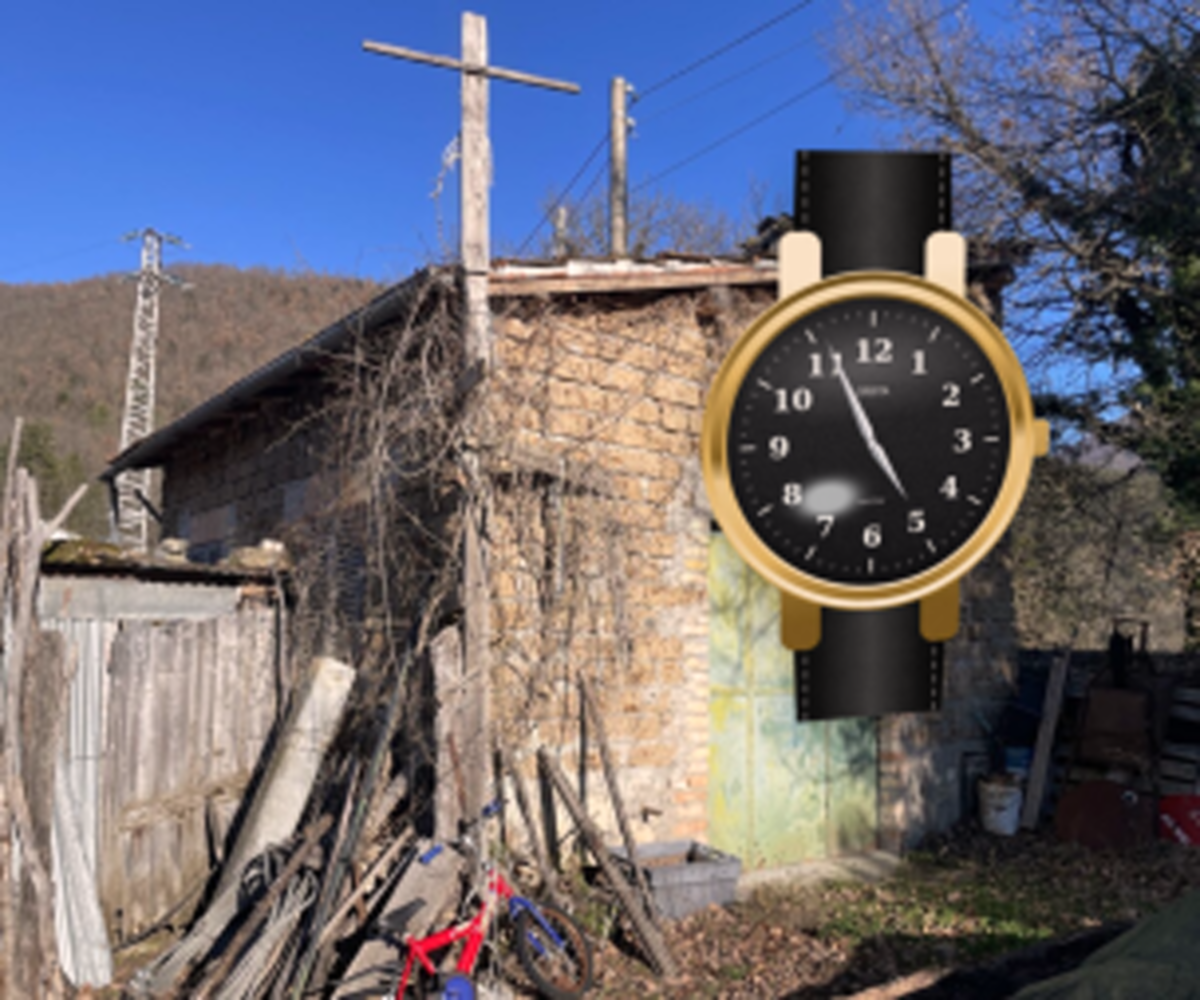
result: 4 h 56 min
